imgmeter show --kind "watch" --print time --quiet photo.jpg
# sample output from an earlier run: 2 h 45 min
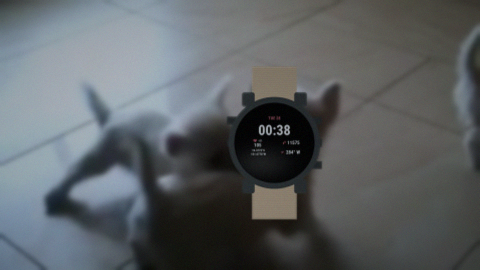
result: 0 h 38 min
